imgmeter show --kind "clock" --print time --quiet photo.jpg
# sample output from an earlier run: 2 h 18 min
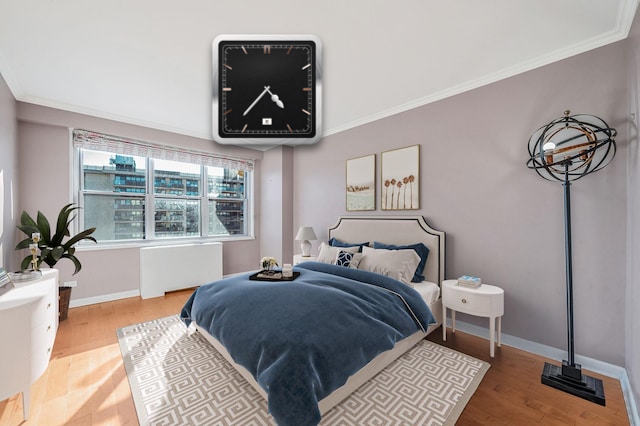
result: 4 h 37 min
